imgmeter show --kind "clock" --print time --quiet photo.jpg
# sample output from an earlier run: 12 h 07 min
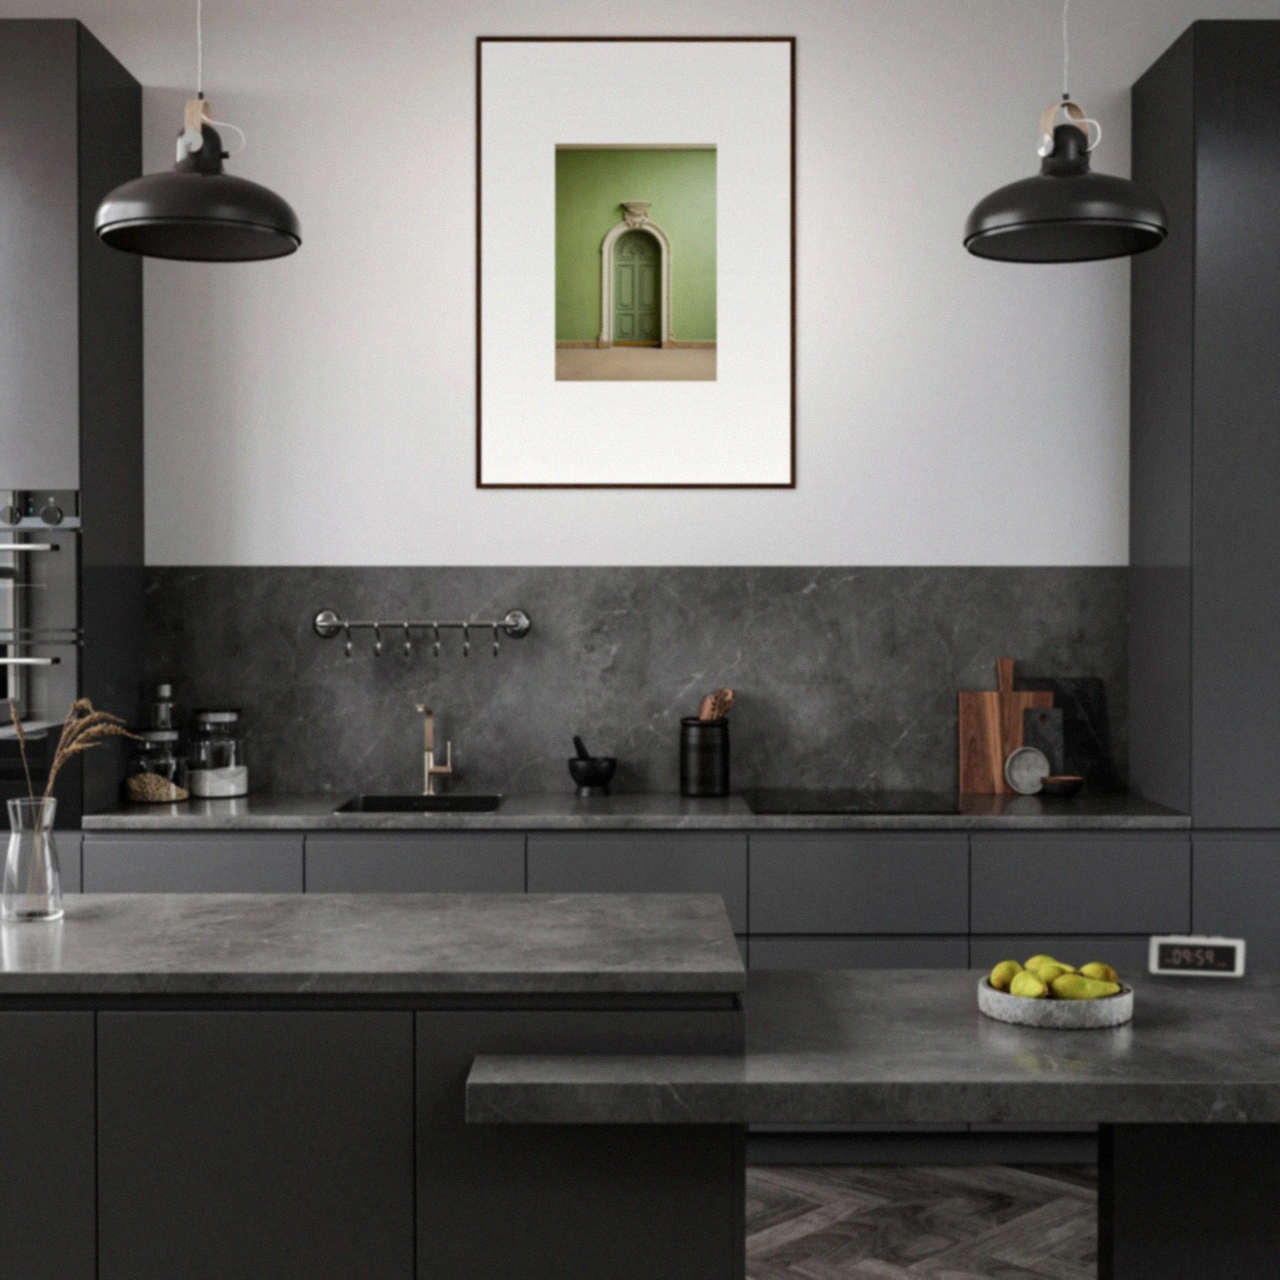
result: 9 h 59 min
